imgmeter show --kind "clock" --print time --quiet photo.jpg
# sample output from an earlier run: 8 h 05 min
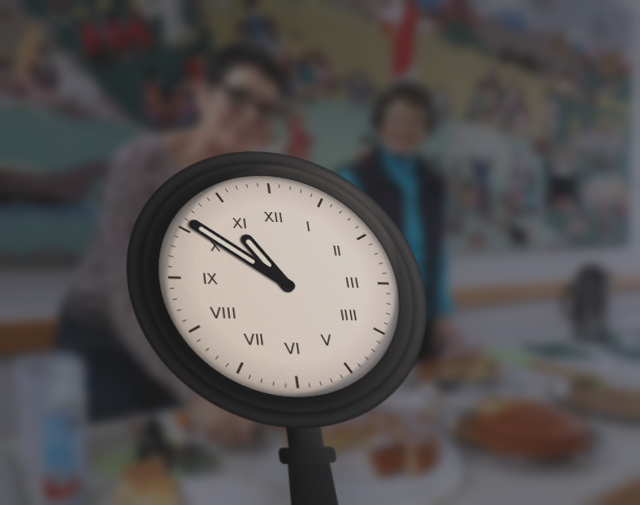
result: 10 h 51 min
